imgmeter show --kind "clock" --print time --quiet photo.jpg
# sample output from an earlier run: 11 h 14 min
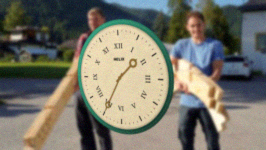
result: 1 h 35 min
